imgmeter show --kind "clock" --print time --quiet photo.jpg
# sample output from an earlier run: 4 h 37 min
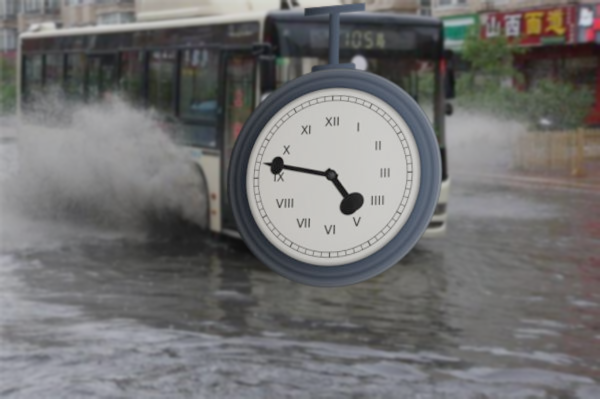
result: 4 h 47 min
